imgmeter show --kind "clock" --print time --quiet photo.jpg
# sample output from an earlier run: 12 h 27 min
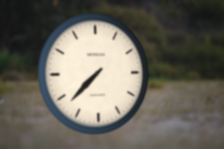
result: 7 h 38 min
